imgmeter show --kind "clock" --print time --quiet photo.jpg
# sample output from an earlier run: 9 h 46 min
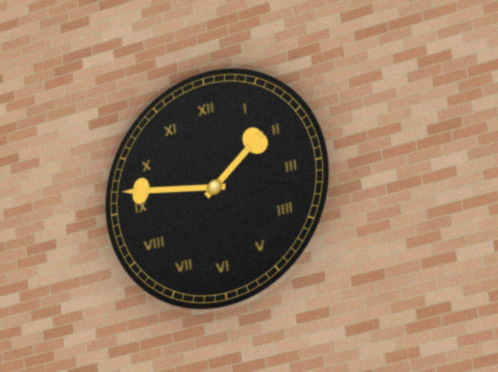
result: 1 h 47 min
